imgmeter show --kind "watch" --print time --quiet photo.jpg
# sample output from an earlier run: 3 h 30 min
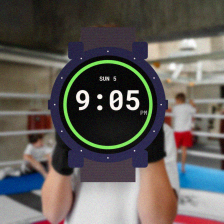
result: 9 h 05 min
